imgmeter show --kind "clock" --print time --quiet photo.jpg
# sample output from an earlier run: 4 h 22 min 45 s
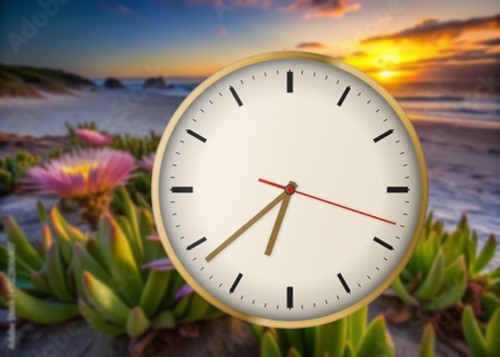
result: 6 h 38 min 18 s
